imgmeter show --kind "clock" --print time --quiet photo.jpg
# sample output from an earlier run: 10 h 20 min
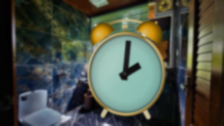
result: 2 h 01 min
